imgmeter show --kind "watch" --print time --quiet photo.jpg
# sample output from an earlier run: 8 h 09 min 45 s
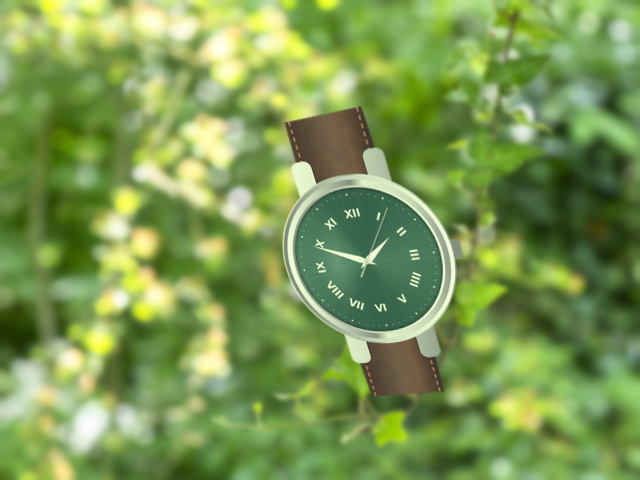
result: 1 h 49 min 06 s
